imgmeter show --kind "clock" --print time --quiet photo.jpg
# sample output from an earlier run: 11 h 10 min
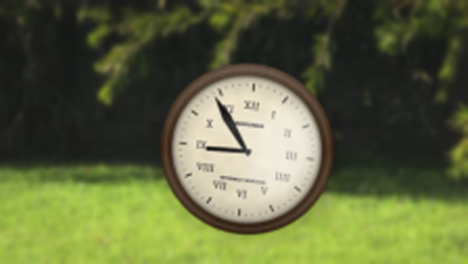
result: 8 h 54 min
